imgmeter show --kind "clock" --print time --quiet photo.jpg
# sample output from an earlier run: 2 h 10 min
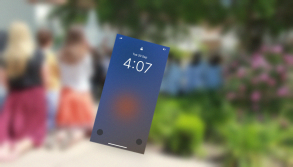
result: 4 h 07 min
